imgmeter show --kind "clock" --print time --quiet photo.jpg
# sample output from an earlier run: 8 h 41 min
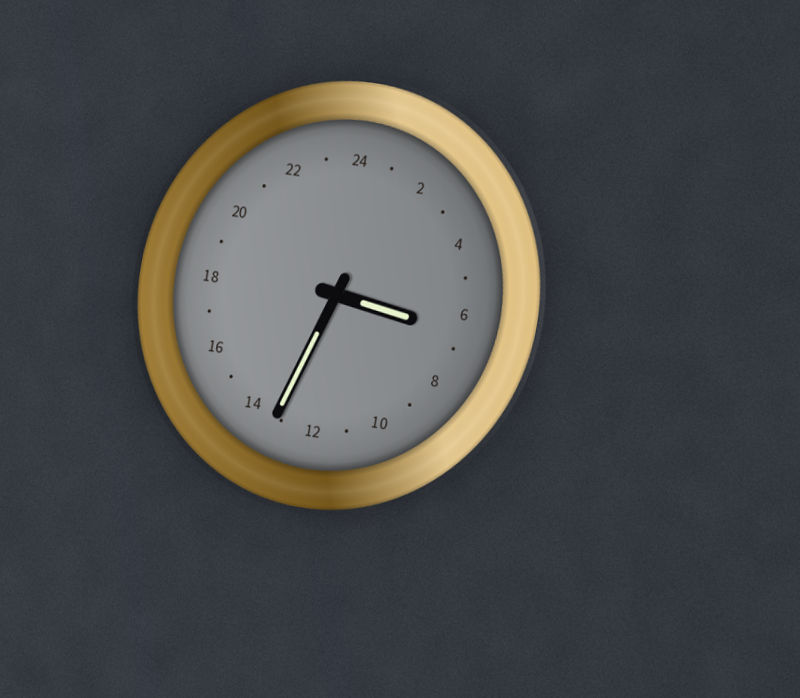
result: 6 h 33 min
